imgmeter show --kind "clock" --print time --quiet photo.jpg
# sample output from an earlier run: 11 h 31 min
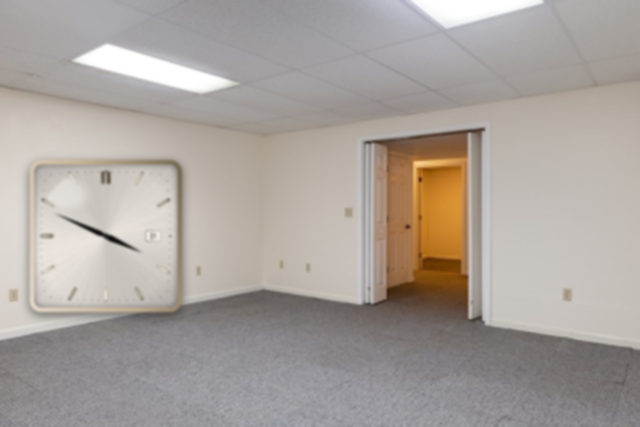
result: 3 h 49 min
